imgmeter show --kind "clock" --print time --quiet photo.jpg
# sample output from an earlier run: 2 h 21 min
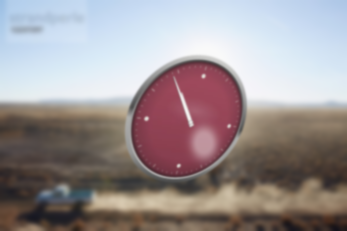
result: 10 h 54 min
